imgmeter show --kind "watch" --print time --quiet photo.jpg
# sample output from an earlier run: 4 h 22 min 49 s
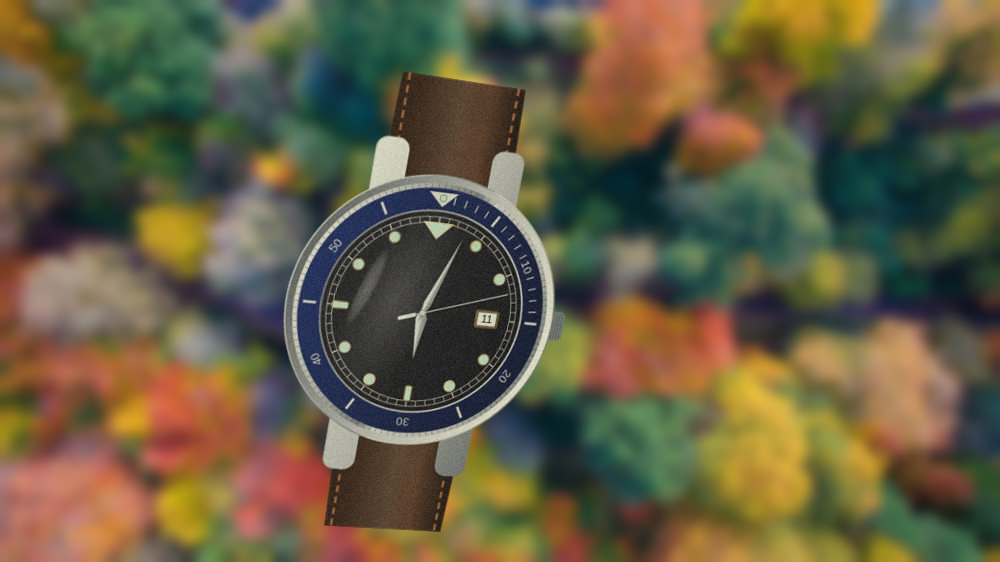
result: 6 h 03 min 12 s
